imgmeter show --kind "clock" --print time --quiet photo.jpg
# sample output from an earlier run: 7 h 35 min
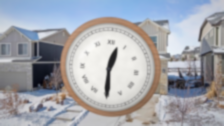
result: 12 h 30 min
